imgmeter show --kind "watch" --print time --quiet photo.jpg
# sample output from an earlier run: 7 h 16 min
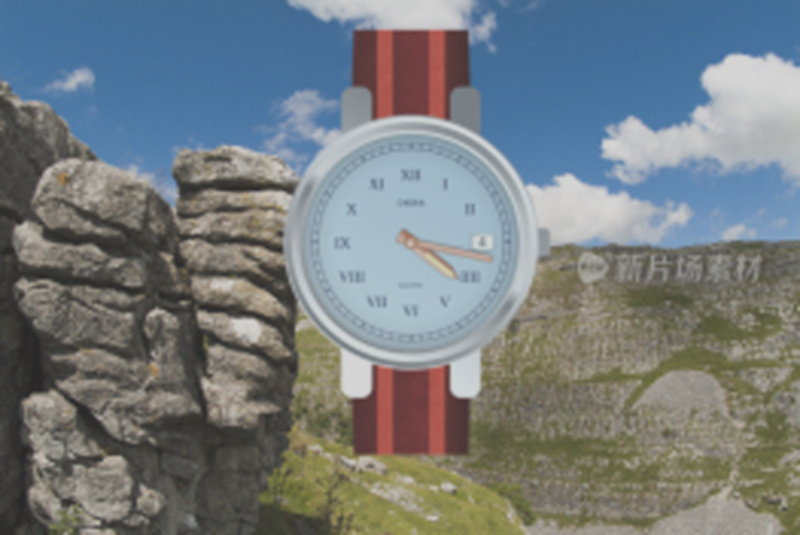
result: 4 h 17 min
